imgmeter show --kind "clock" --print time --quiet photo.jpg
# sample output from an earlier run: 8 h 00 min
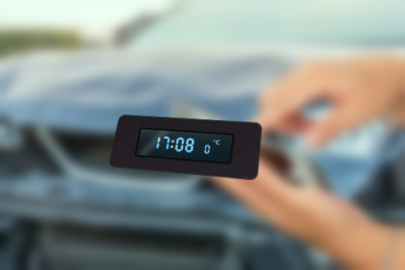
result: 17 h 08 min
